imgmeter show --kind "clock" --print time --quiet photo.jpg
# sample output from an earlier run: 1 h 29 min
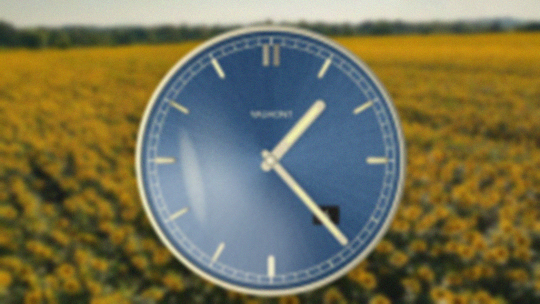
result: 1 h 23 min
